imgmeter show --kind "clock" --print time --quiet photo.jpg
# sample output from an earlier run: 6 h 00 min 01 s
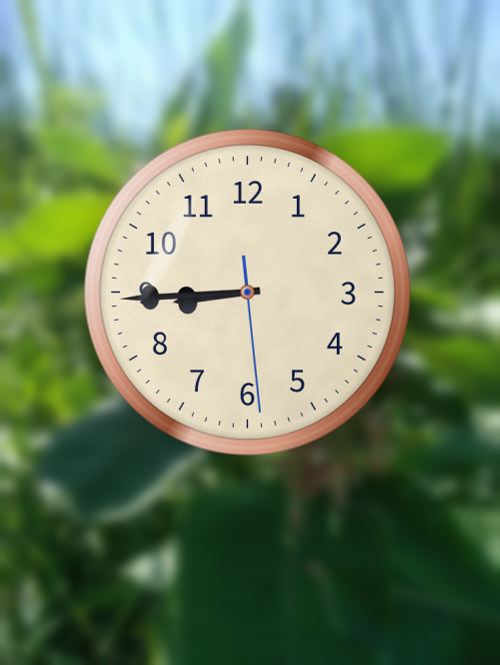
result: 8 h 44 min 29 s
